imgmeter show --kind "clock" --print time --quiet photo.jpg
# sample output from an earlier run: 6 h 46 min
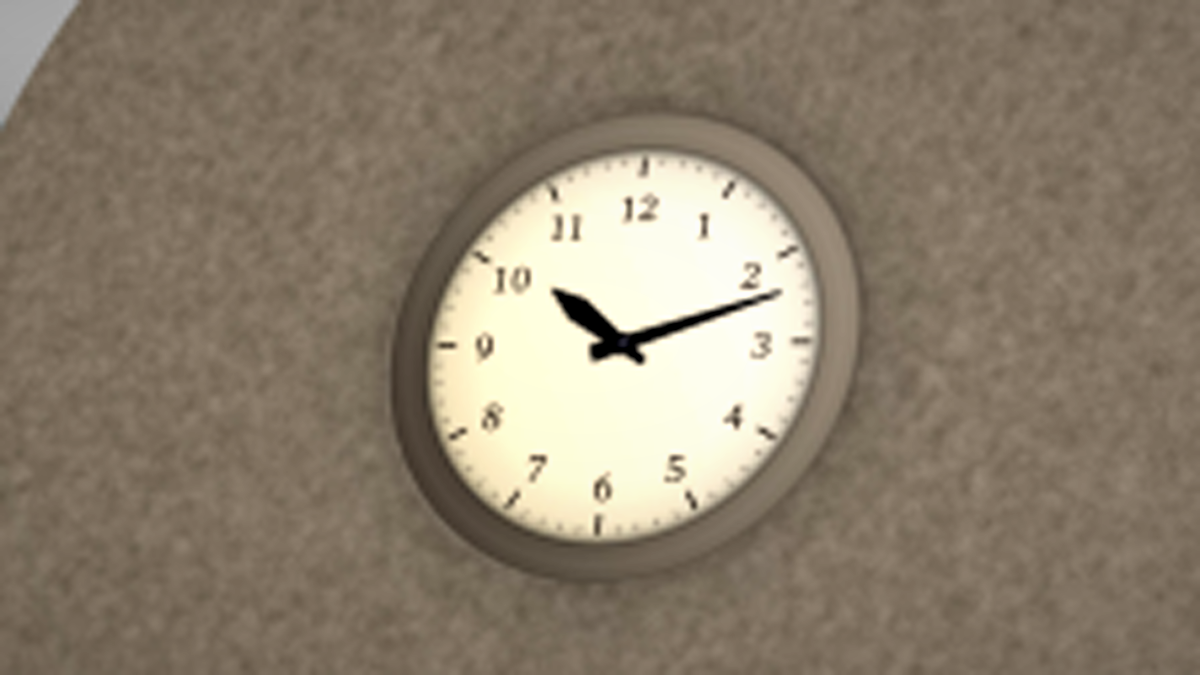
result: 10 h 12 min
